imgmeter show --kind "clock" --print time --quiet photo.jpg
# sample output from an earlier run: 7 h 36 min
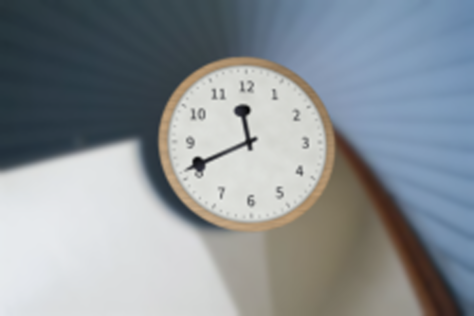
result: 11 h 41 min
